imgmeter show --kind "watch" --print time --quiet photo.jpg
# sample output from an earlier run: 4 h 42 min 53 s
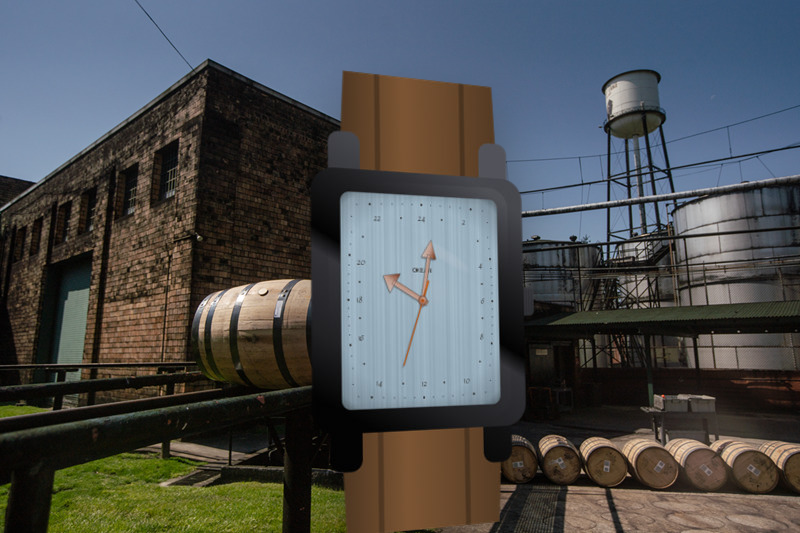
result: 20 h 01 min 33 s
